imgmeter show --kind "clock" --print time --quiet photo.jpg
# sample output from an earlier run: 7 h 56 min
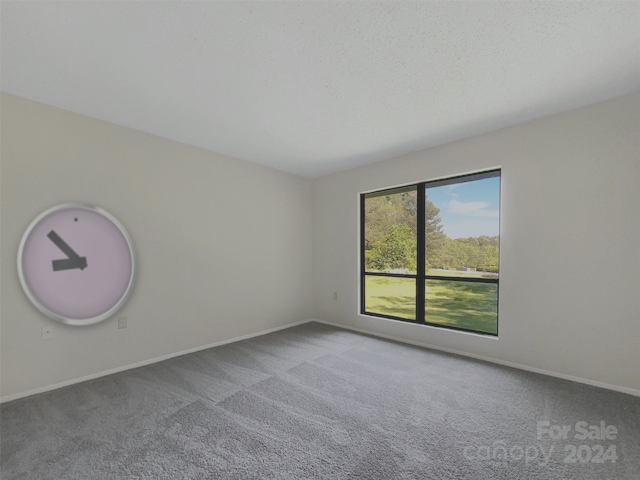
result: 8 h 53 min
